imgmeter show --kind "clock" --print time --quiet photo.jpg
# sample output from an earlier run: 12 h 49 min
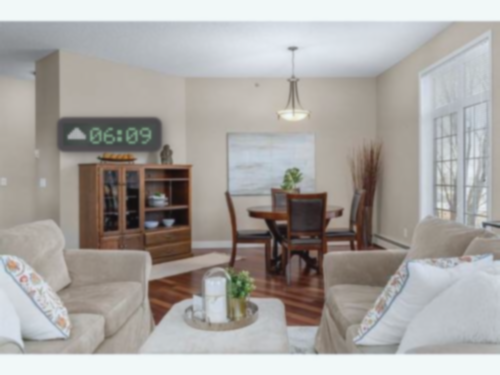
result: 6 h 09 min
